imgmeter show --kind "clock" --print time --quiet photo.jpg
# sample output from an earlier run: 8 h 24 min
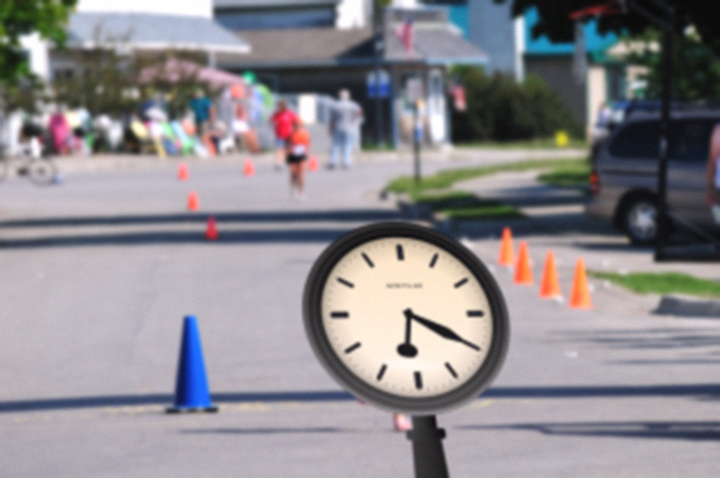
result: 6 h 20 min
